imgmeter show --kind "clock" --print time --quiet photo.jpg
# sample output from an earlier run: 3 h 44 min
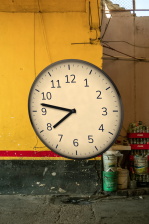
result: 7 h 47 min
